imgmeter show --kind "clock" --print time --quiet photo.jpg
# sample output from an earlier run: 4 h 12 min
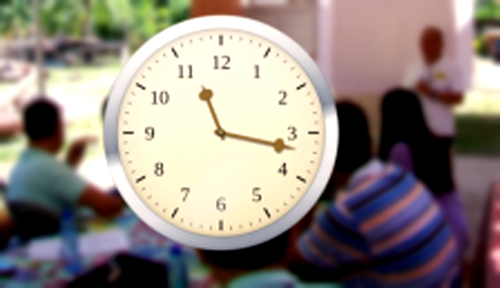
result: 11 h 17 min
